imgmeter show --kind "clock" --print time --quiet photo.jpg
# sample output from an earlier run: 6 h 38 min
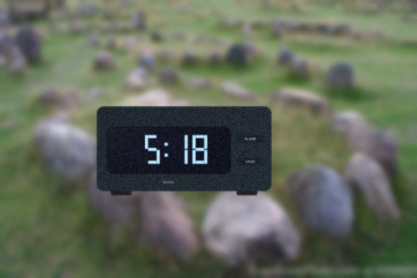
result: 5 h 18 min
